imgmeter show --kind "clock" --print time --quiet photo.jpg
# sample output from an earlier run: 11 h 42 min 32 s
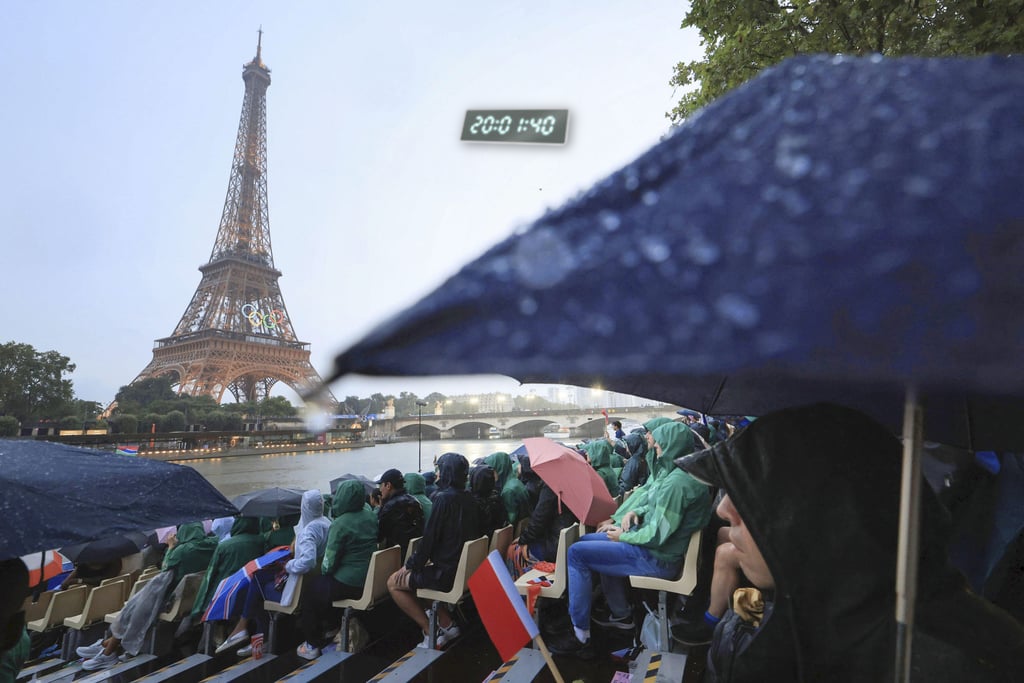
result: 20 h 01 min 40 s
